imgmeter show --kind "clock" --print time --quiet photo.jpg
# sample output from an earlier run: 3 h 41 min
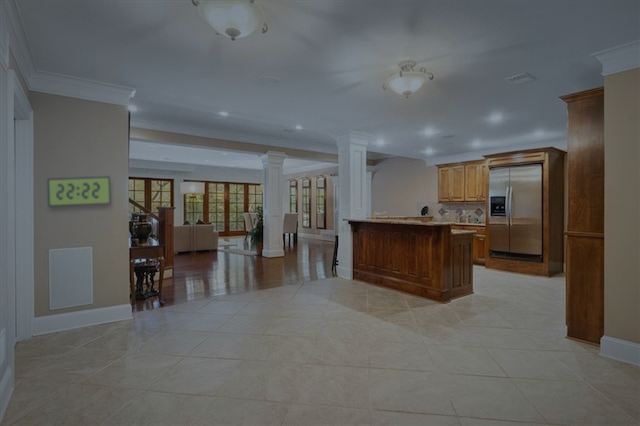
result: 22 h 22 min
